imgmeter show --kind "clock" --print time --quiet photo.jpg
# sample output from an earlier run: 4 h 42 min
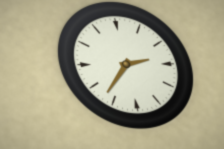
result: 2 h 37 min
